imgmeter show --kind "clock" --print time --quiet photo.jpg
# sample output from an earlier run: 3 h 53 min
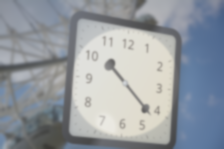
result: 10 h 22 min
